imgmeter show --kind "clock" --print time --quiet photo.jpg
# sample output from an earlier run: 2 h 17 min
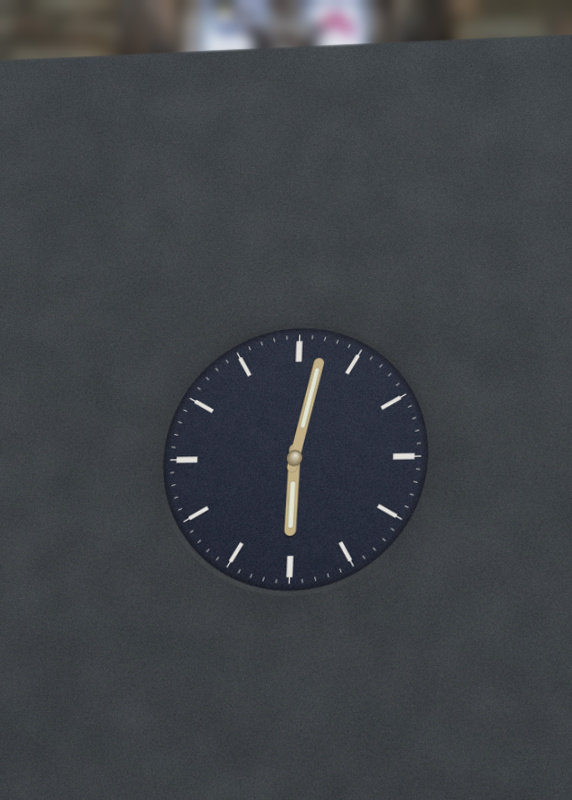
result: 6 h 02 min
